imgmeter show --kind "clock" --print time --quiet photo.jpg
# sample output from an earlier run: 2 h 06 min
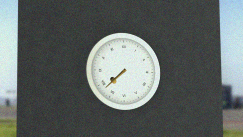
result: 7 h 38 min
